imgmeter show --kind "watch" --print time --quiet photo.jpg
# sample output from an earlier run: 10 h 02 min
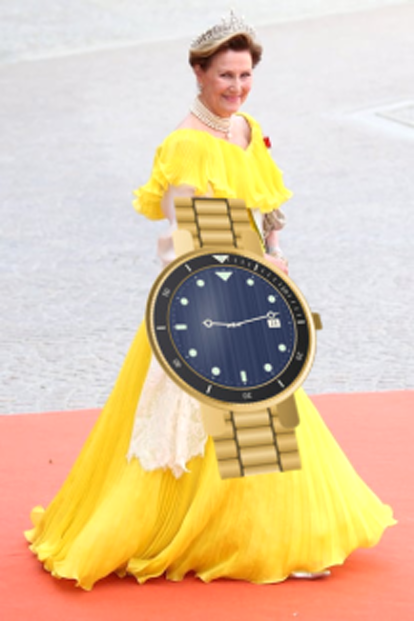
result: 9 h 13 min
